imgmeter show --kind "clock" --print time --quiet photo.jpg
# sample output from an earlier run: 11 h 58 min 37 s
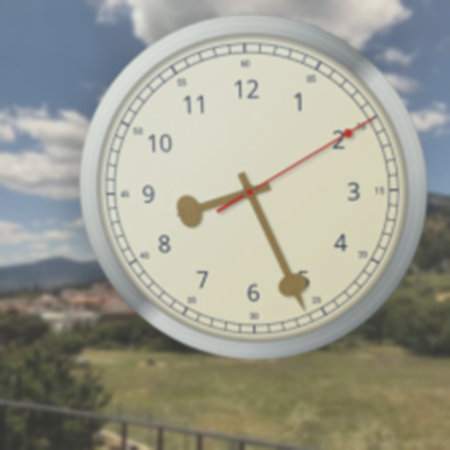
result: 8 h 26 min 10 s
